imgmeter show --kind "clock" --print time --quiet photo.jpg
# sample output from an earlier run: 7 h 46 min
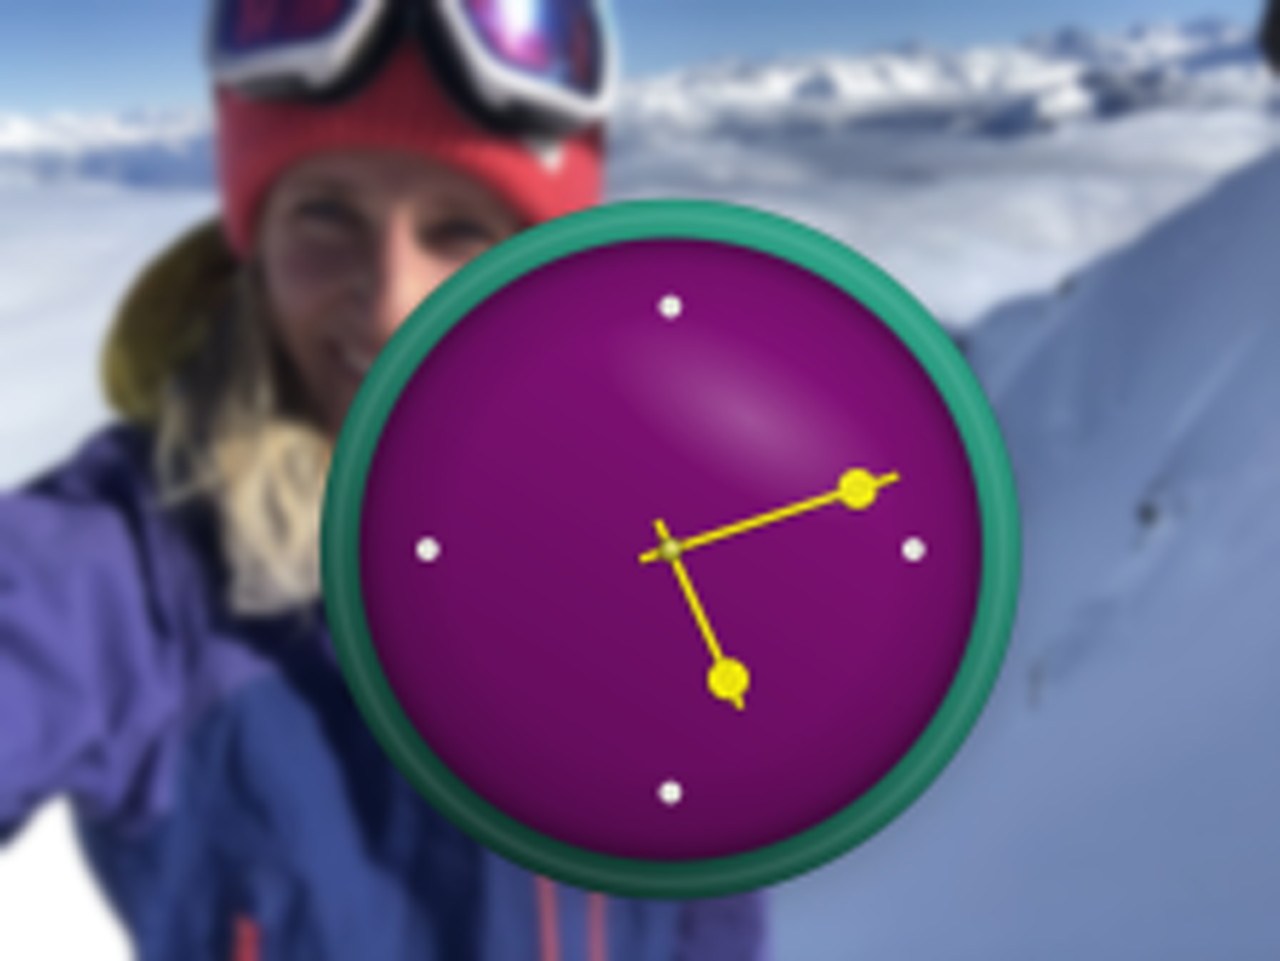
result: 5 h 12 min
